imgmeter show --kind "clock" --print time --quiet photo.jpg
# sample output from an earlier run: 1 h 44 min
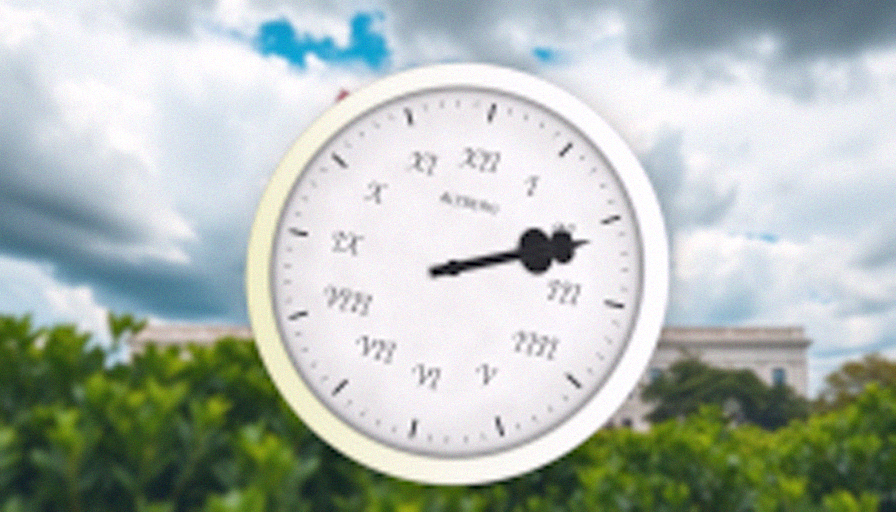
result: 2 h 11 min
